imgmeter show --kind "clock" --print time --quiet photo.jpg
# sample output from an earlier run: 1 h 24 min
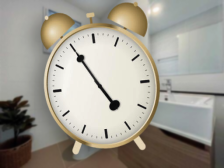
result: 4 h 55 min
